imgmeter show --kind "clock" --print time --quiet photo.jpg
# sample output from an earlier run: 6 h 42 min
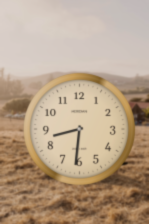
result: 8 h 31 min
